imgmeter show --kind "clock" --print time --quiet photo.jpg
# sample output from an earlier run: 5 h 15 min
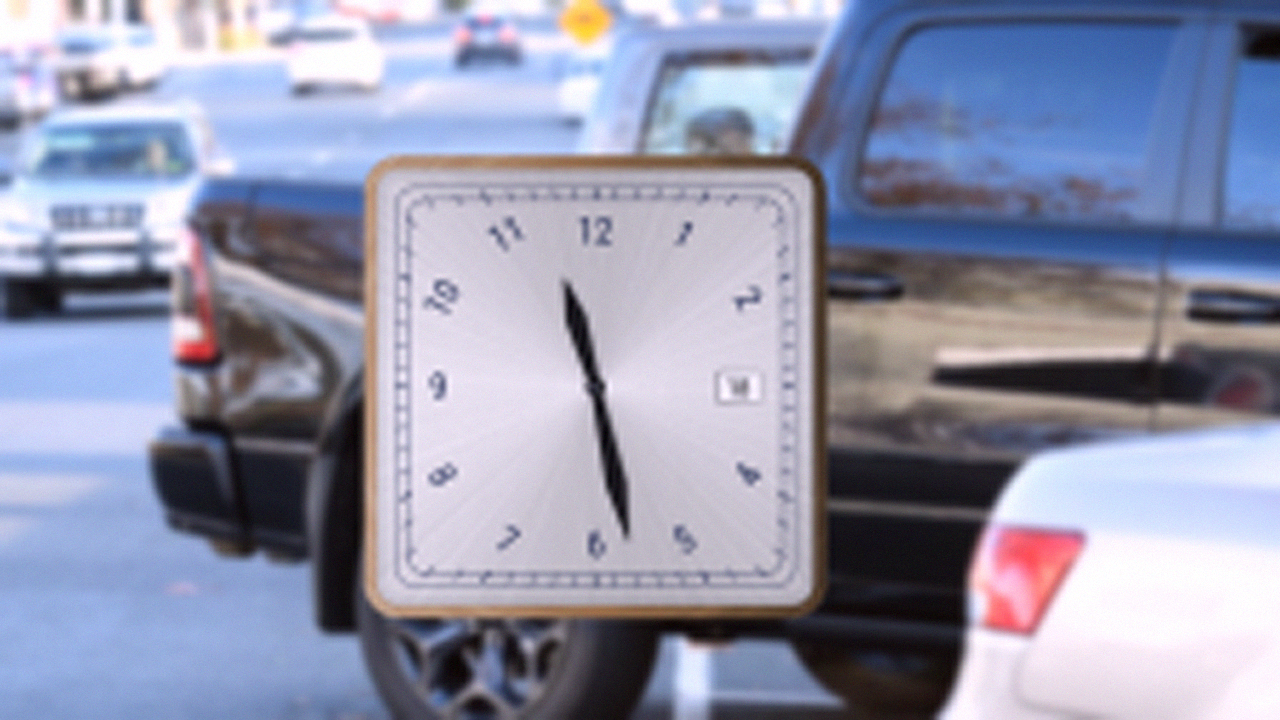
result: 11 h 28 min
